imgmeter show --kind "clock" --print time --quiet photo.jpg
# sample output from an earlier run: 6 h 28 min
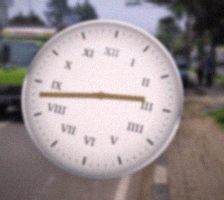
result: 2 h 43 min
